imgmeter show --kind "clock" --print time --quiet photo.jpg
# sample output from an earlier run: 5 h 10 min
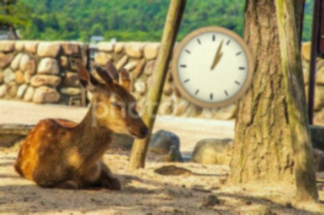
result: 1 h 03 min
